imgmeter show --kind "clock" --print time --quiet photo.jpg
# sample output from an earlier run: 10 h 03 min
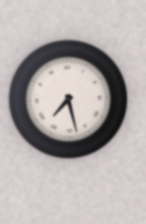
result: 7 h 28 min
